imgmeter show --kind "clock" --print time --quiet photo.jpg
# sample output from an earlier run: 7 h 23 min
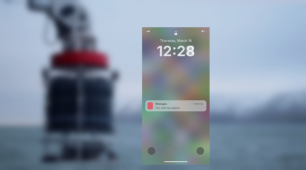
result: 12 h 28 min
